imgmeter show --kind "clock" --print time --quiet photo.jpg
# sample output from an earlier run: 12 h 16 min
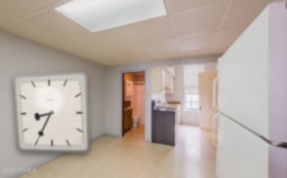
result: 8 h 35 min
